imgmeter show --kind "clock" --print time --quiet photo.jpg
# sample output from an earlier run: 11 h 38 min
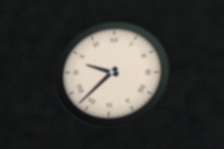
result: 9 h 37 min
